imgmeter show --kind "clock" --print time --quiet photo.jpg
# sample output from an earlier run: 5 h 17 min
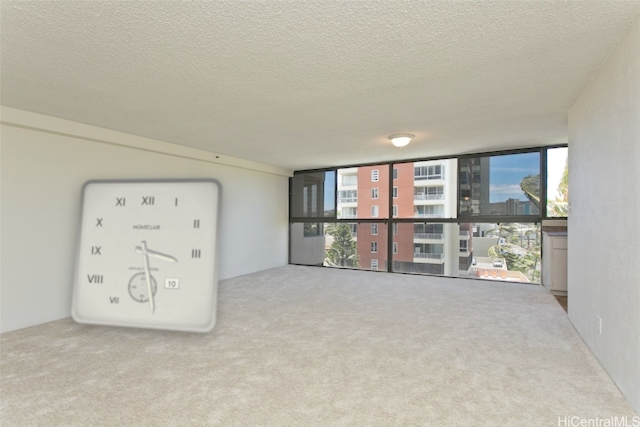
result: 3 h 28 min
